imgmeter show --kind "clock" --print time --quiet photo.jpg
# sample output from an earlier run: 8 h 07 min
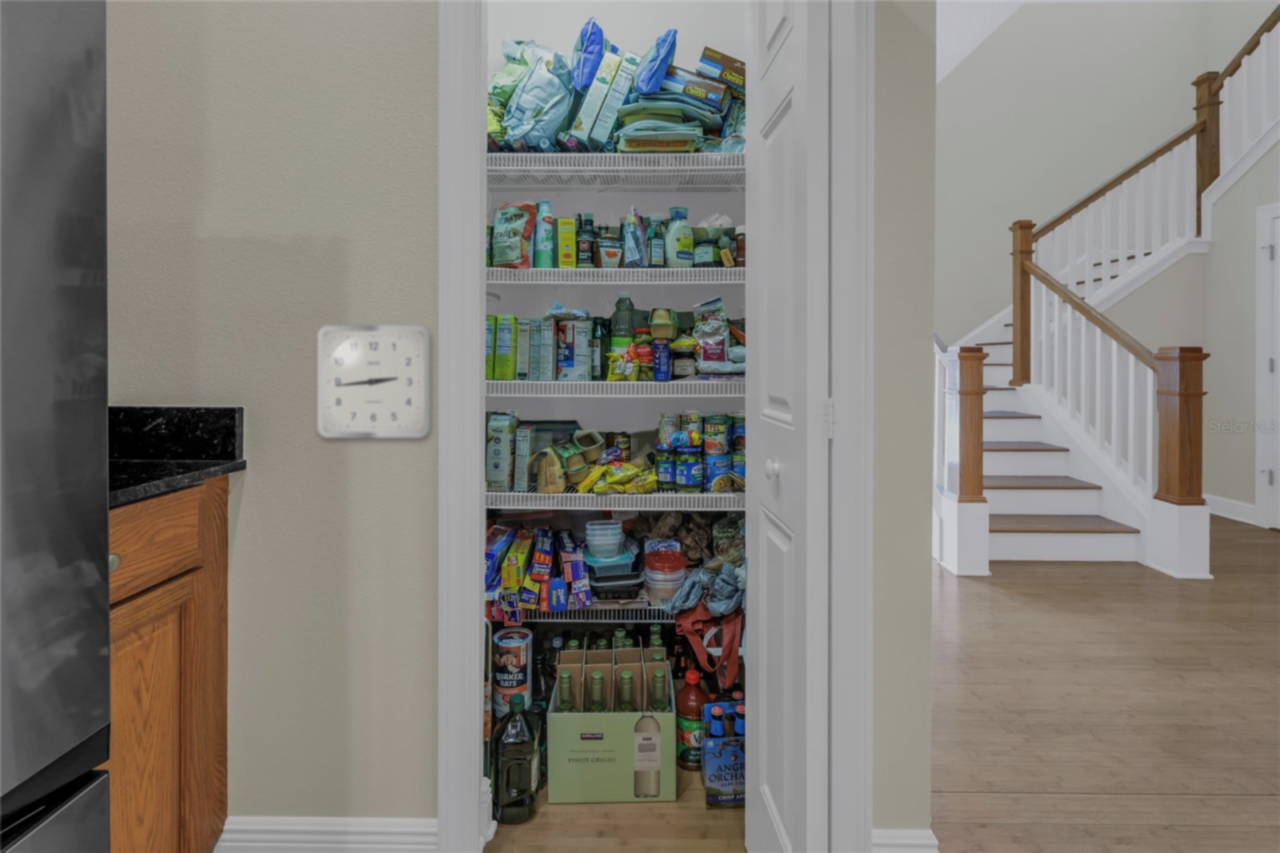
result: 2 h 44 min
